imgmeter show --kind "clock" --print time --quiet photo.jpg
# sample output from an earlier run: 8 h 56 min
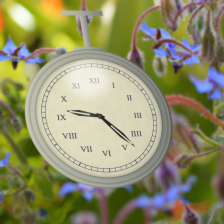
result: 9 h 23 min
